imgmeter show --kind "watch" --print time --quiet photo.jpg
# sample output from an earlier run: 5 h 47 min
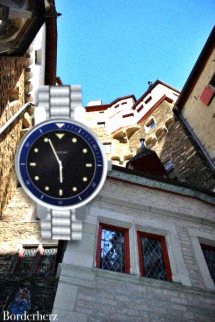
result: 5 h 56 min
